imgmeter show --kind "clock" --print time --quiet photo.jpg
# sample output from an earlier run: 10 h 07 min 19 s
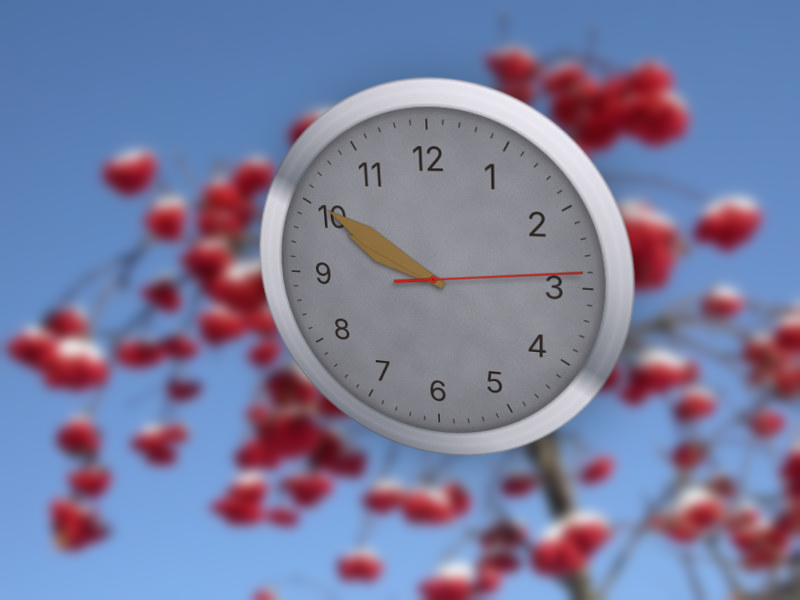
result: 9 h 50 min 14 s
